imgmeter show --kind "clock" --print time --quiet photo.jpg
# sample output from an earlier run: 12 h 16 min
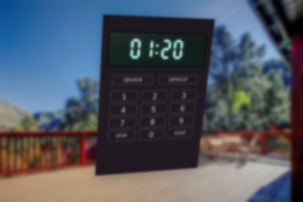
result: 1 h 20 min
